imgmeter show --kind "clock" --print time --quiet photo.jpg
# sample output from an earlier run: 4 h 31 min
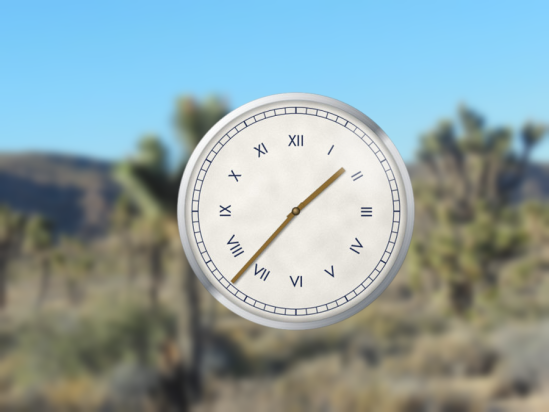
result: 1 h 37 min
